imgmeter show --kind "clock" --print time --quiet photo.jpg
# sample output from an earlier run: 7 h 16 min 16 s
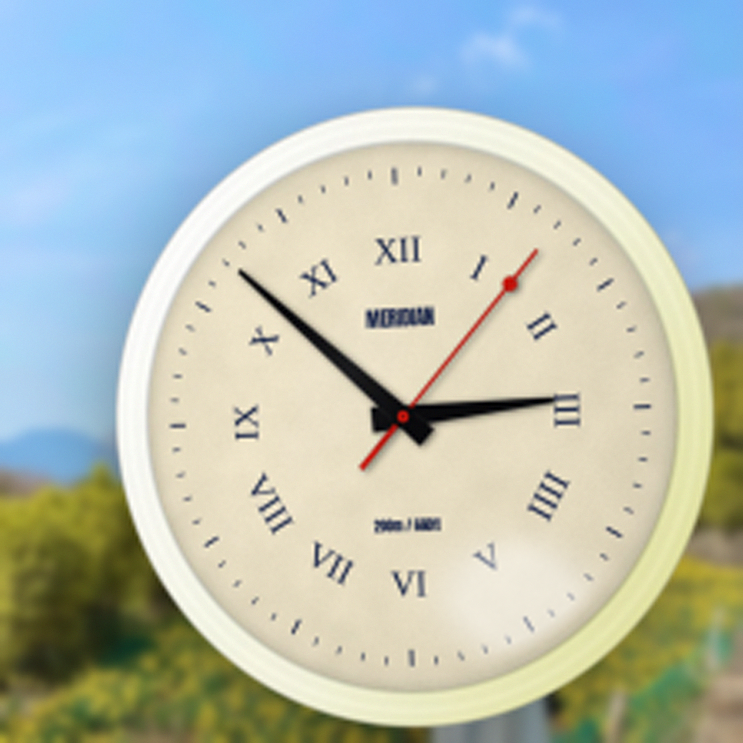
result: 2 h 52 min 07 s
